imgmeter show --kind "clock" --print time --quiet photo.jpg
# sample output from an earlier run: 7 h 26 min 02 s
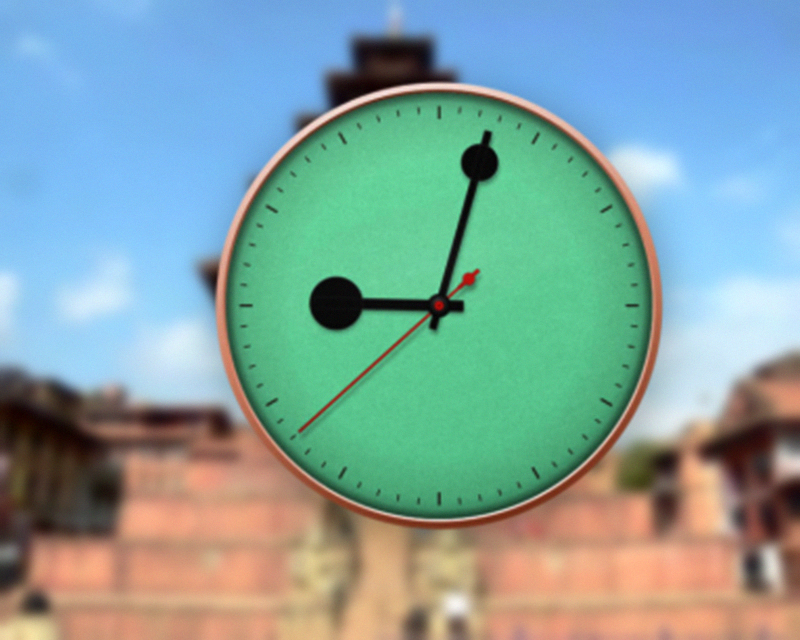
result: 9 h 02 min 38 s
